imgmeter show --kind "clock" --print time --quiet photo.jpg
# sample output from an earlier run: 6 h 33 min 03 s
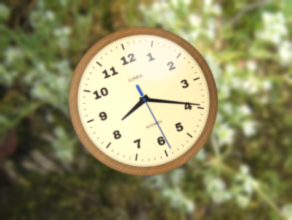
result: 8 h 19 min 29 s
